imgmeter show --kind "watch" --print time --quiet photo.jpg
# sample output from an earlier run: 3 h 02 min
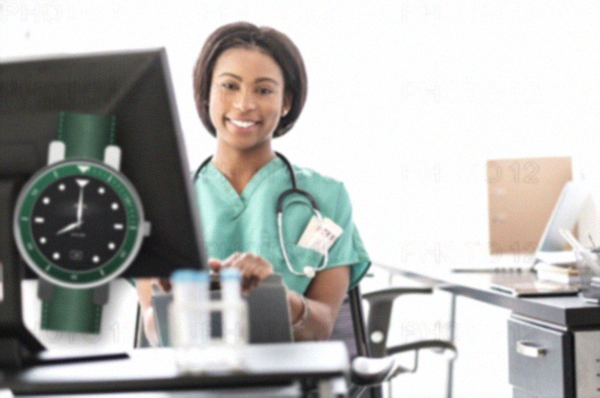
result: 8 h 00 min
